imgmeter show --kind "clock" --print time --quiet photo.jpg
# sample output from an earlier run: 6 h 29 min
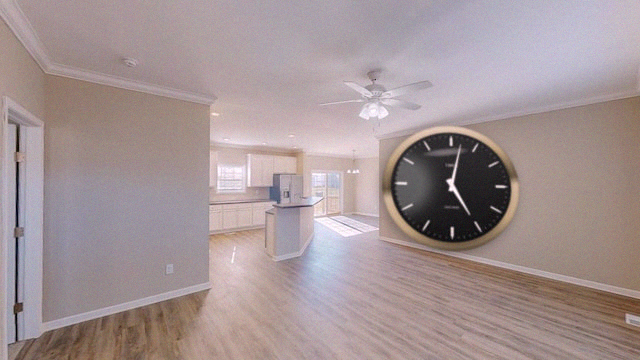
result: 5 h 02 min
